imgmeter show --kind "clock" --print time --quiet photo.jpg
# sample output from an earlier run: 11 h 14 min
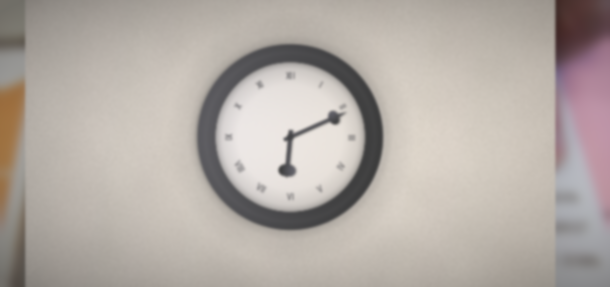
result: 6 h 11 min
